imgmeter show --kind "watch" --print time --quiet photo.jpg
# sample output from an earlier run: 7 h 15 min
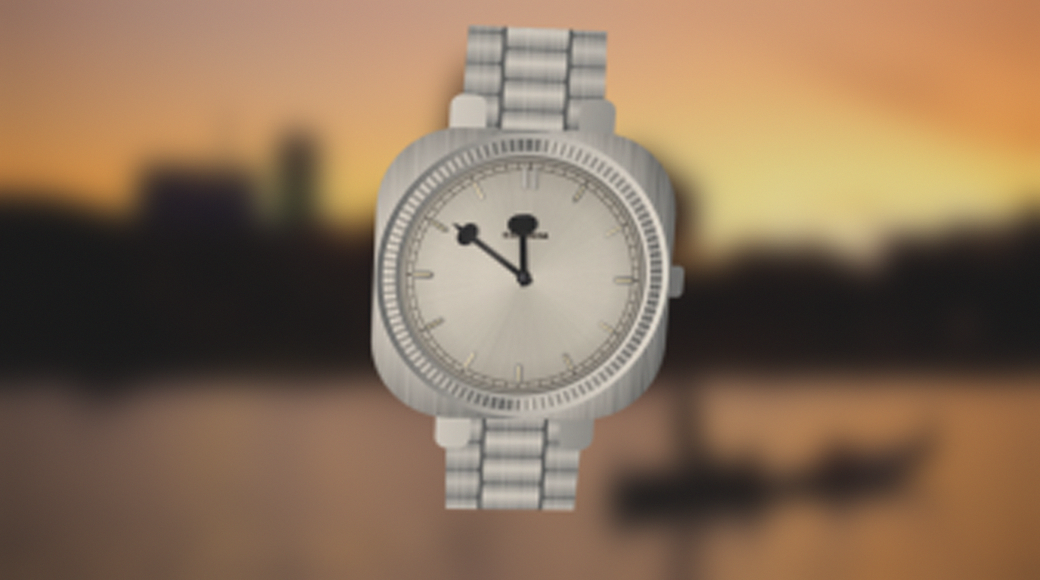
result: 11 h 51 min
